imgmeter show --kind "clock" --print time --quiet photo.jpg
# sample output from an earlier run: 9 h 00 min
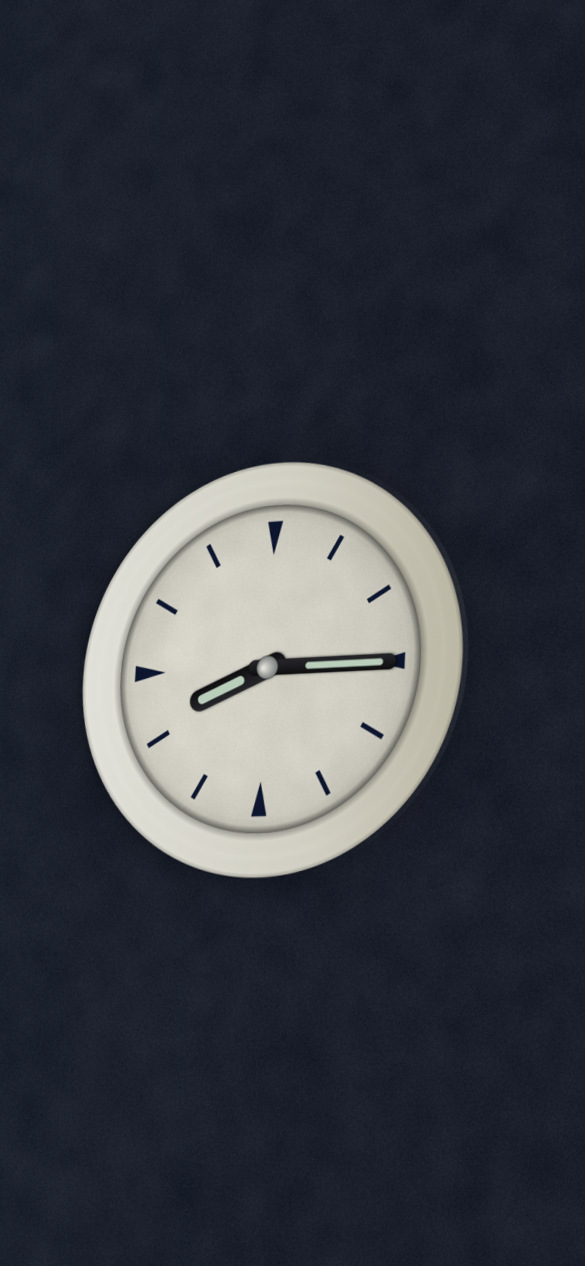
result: 8 h 15 min
